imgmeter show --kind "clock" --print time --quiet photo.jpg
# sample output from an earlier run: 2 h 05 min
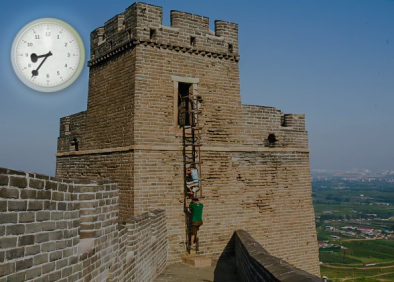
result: 8 h 36 min
